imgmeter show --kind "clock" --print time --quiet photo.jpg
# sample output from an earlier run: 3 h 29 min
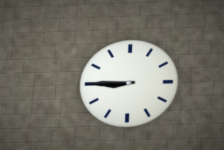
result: 8 h 45 min
